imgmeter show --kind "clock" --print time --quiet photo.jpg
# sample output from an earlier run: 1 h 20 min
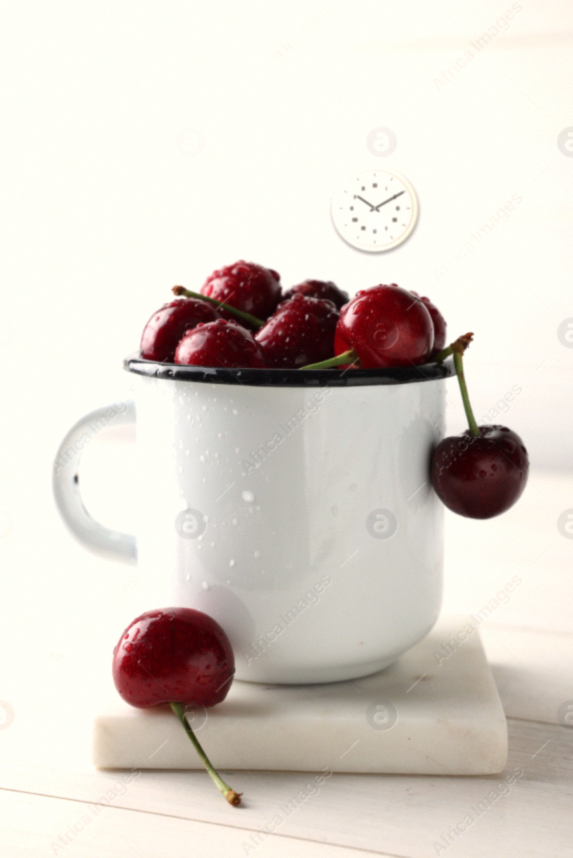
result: 10 h 10 min
